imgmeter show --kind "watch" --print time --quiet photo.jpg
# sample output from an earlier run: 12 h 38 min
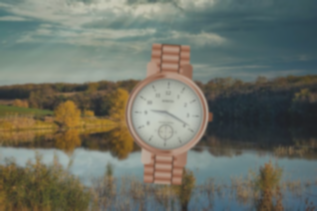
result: 9 h 19 min
